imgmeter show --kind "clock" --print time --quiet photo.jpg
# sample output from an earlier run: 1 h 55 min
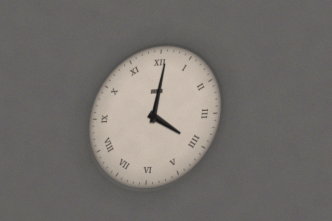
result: 4 h 01 min
